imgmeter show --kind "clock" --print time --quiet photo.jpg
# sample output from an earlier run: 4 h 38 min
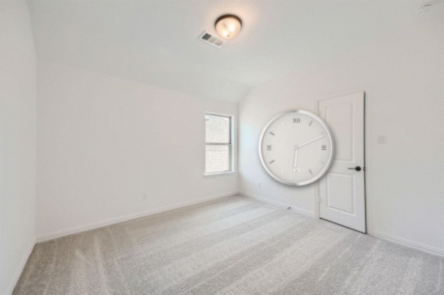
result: 6 h 11 min
